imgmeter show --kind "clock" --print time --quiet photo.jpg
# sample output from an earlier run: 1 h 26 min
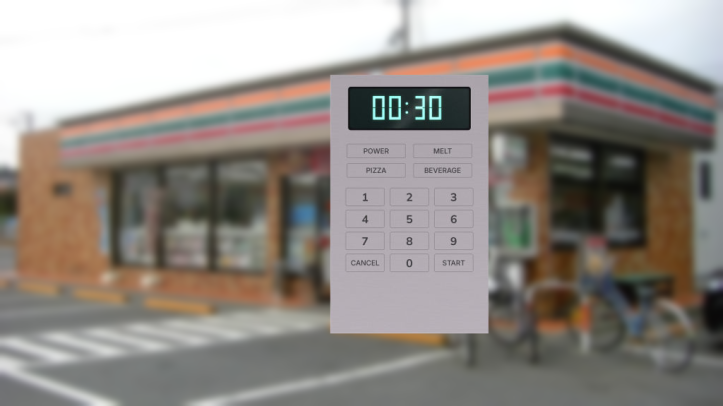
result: 0 h 30 min
